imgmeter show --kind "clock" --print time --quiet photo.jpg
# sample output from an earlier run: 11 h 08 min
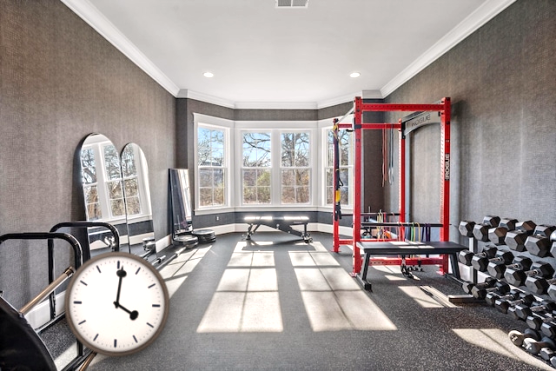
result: 4 h 01 min
